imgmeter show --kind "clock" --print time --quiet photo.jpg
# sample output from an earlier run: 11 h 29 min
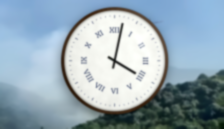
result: 4 h 02 min
